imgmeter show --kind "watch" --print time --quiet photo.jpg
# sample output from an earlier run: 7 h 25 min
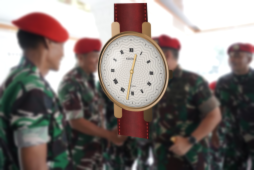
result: 12 h 32 min
